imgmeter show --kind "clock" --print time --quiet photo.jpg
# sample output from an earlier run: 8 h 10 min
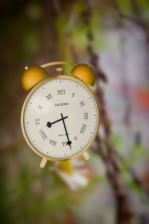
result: 8 h 28 min
